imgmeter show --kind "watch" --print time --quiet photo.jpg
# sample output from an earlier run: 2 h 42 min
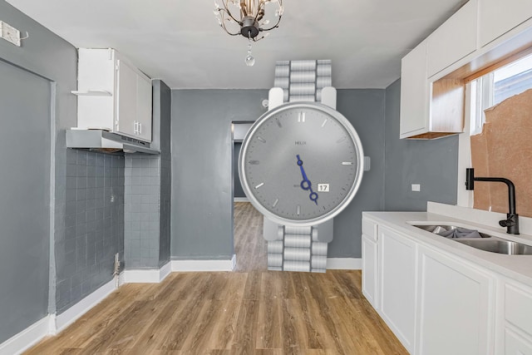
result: 5 h 26 min
